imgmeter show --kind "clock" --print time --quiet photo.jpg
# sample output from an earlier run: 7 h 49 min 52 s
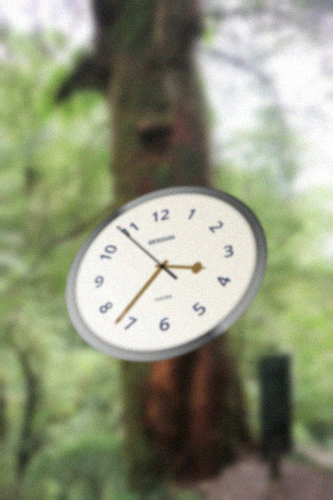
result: 3 h 36 min 54 s
